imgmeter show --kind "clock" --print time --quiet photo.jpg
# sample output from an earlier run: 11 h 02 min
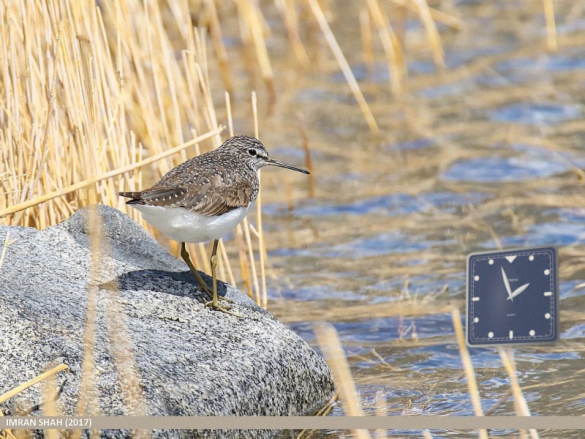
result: 1 h 57 min
